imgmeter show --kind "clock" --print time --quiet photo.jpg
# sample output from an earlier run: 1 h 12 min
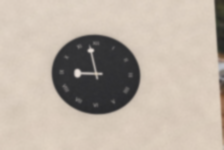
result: 8 h 58 min
